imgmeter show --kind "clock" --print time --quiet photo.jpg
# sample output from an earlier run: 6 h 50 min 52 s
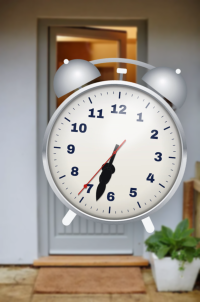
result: 6 h 32 min 36 s
